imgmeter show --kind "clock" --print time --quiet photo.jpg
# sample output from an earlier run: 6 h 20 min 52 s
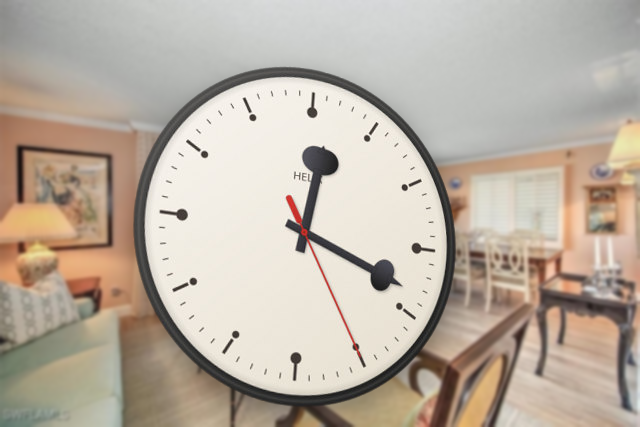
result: 12 h 18 min 25 s
